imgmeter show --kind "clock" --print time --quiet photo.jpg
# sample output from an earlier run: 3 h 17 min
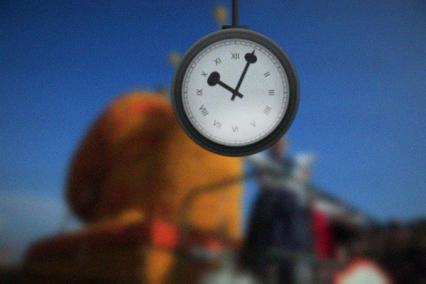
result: 10 h 04 min
